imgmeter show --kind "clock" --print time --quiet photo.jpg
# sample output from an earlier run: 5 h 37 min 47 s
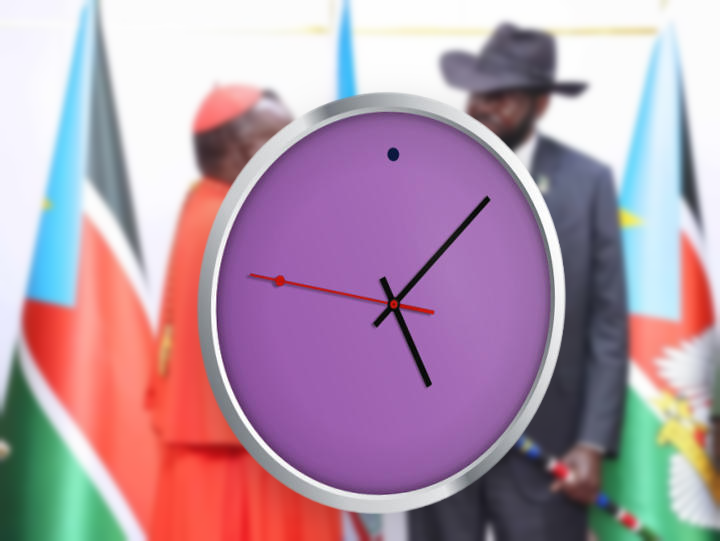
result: 5 h 07 min 47 s
